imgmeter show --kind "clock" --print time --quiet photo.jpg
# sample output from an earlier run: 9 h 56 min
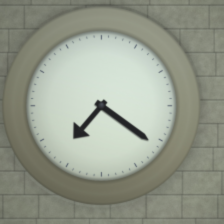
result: 7 h 21 min
